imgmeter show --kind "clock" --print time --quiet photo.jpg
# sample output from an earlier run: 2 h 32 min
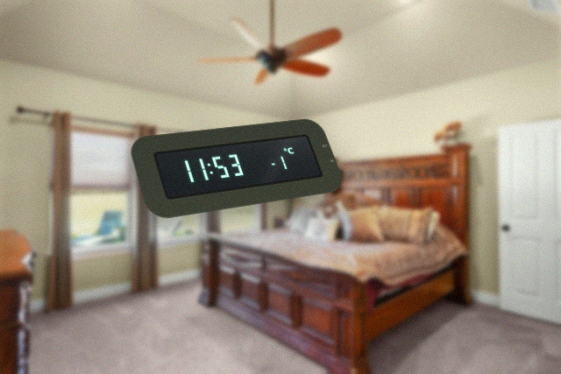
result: 11 h 53 min
